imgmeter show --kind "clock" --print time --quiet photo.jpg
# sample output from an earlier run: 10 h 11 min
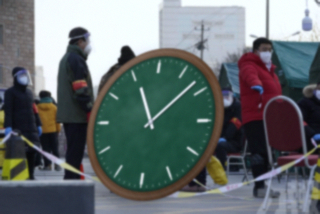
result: 11 h 08 min
